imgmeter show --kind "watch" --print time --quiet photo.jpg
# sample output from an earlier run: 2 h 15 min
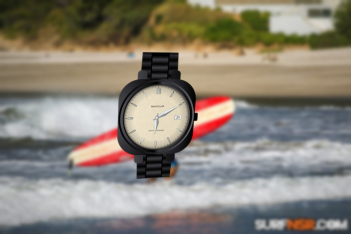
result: 6 h 10 min
